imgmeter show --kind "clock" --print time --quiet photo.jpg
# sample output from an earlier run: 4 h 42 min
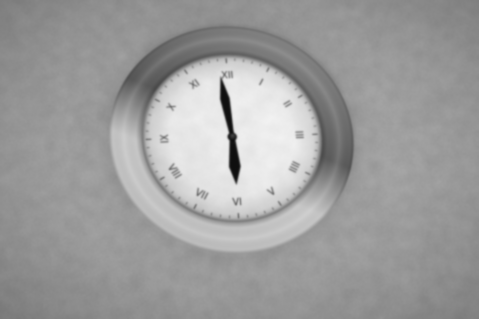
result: 5 h 59 min
